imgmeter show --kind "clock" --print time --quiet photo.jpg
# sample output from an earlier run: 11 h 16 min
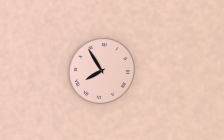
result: 7 h 54 min
